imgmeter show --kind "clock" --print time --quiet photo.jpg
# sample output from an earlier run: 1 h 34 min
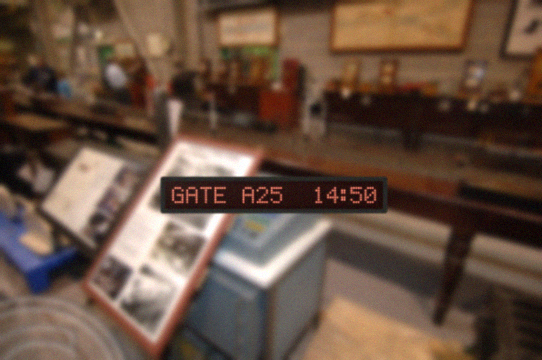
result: 14 h 50 min
